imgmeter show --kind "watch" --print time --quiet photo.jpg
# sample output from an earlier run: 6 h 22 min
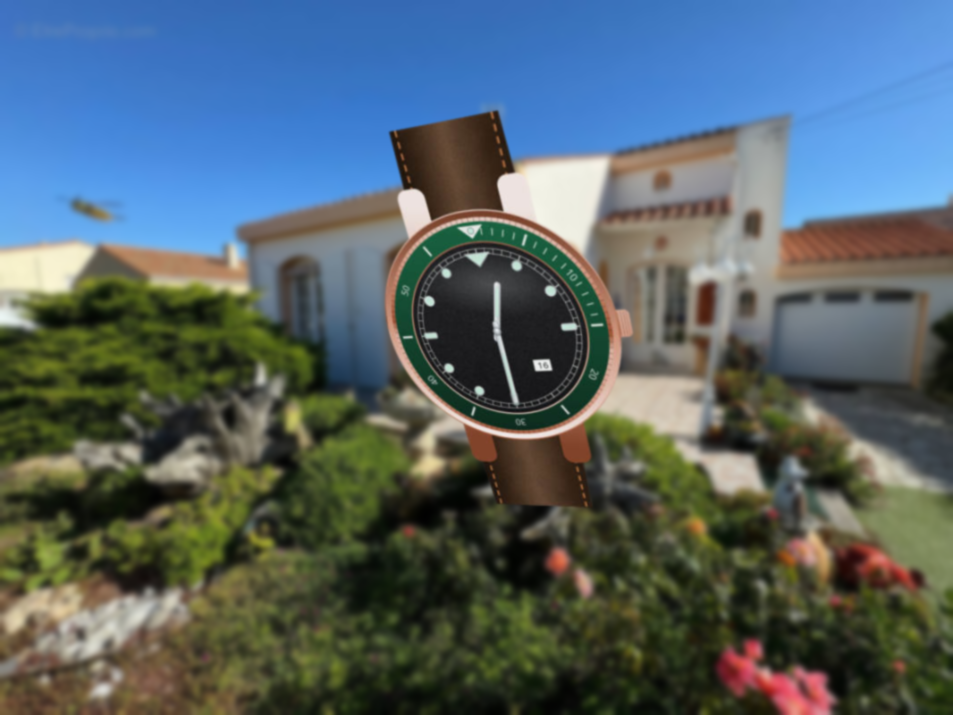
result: 12 h 30 min
